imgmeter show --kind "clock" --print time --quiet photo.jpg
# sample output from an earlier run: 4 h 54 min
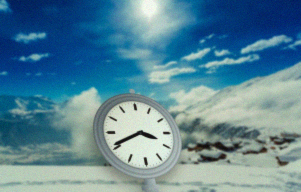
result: 3 h 41 min
